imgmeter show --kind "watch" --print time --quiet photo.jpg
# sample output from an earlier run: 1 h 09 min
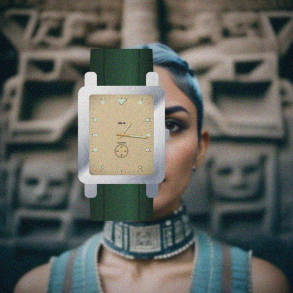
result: 1 h 16 min
